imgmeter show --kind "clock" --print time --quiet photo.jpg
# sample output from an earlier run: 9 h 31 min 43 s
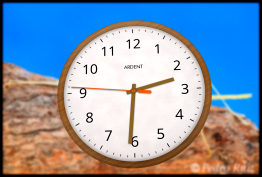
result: 2 h 30 min 46 s
